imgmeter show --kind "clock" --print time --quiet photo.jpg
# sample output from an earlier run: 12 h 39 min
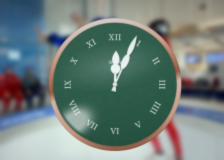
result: 12 h 04 min
